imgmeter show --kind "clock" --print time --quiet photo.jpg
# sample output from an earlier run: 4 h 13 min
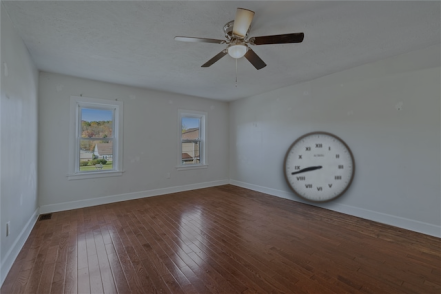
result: 8 h 43 min
